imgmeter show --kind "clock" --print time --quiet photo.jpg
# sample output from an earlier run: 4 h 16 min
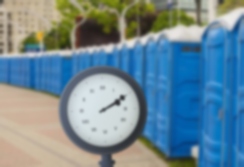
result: 2 h 10 min
